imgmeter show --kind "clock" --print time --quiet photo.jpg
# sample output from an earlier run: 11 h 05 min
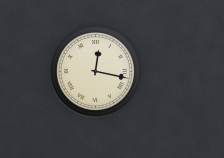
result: 12 h 17 min
